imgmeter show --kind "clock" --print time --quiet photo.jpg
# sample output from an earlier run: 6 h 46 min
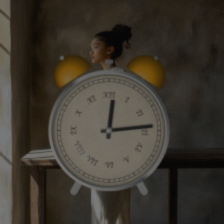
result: 12 h 14 min
